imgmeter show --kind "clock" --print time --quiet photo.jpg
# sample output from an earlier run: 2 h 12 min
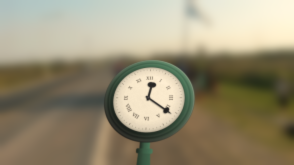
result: 12 h 21 min
